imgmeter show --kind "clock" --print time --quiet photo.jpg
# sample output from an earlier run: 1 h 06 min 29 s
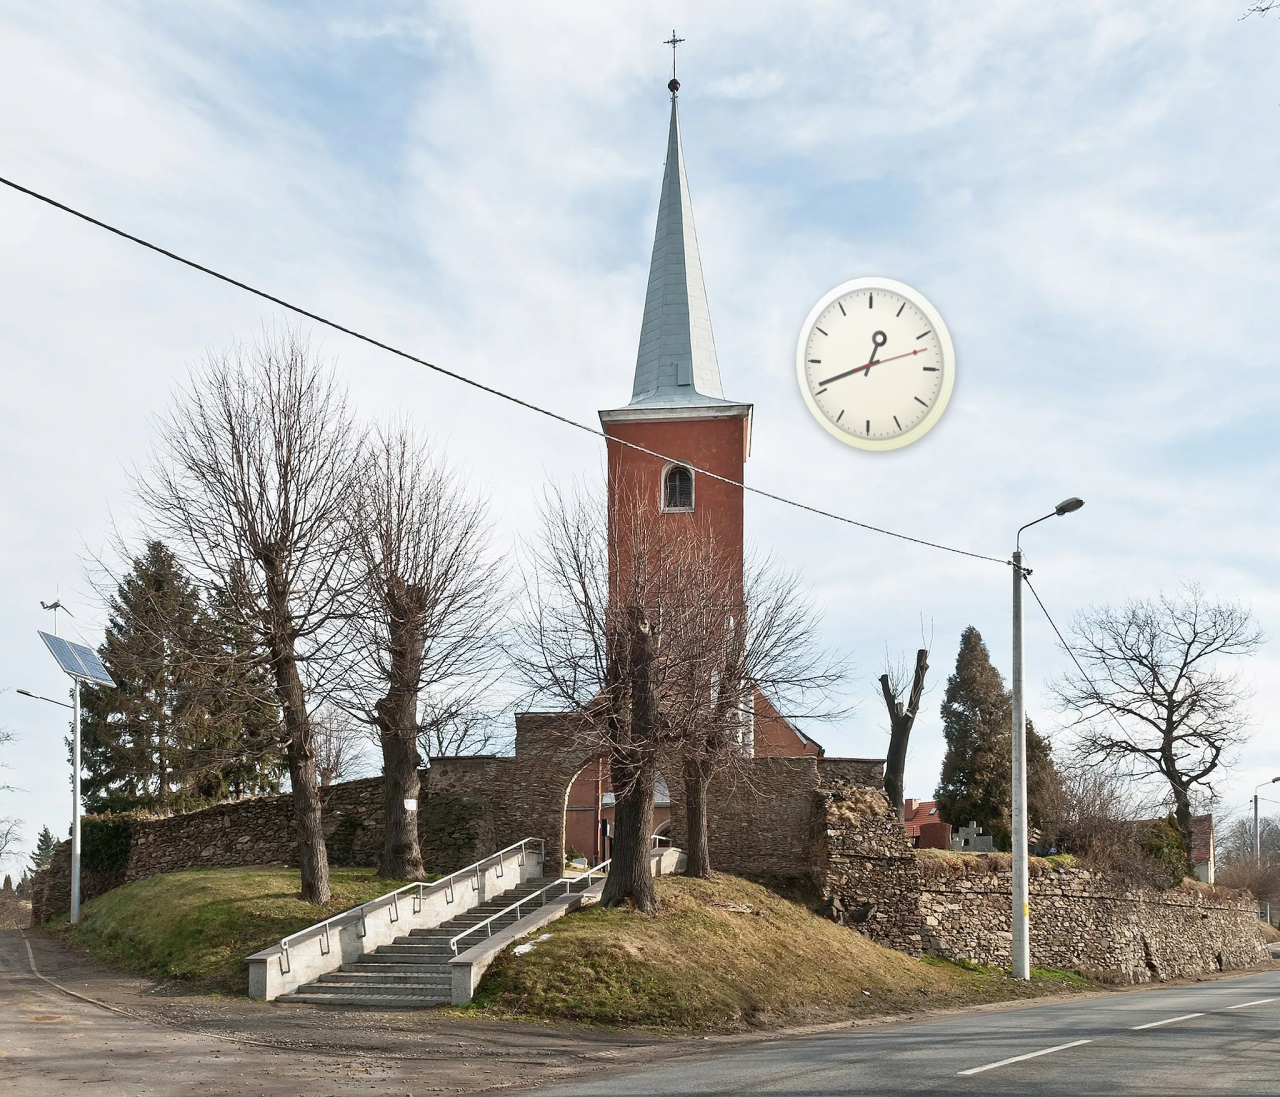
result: 12 h 41 min 12 s
